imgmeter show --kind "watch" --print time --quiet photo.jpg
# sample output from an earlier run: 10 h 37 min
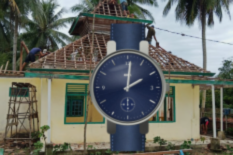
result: 2 h 01 min
